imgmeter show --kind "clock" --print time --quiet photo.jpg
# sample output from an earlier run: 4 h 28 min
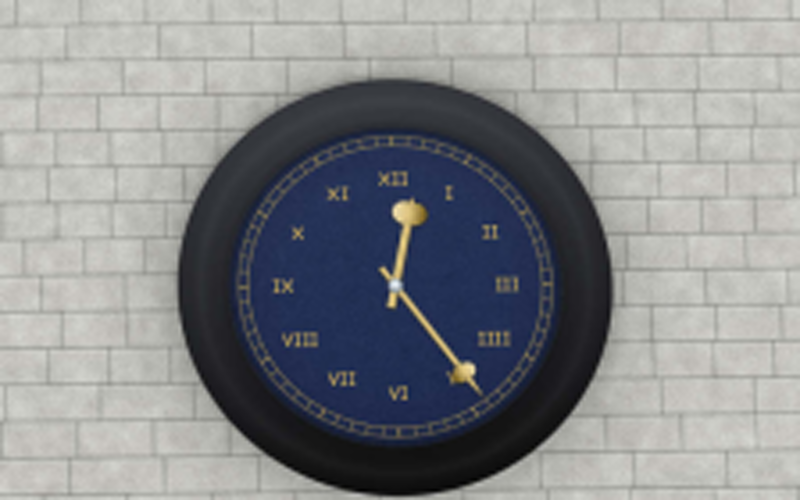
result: 12 h 24 min
